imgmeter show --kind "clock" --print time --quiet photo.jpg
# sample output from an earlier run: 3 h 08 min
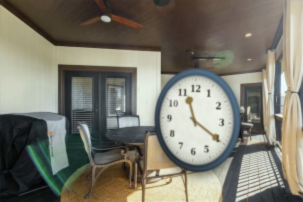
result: 11 h 20 min
